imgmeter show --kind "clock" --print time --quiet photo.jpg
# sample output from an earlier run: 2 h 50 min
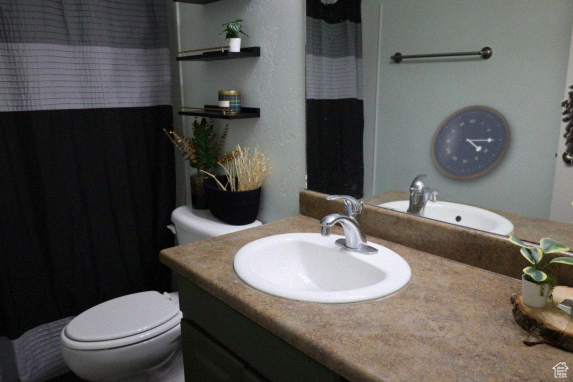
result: 4 h 15 min
